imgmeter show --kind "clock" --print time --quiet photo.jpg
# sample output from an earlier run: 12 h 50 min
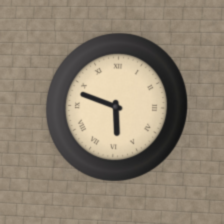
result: 5 h 48 min
